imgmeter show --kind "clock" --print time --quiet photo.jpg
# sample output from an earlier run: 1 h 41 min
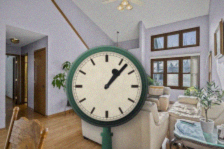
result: 1 h 07 min
